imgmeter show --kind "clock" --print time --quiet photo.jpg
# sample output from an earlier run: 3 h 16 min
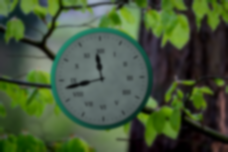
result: 11 h 43 min
